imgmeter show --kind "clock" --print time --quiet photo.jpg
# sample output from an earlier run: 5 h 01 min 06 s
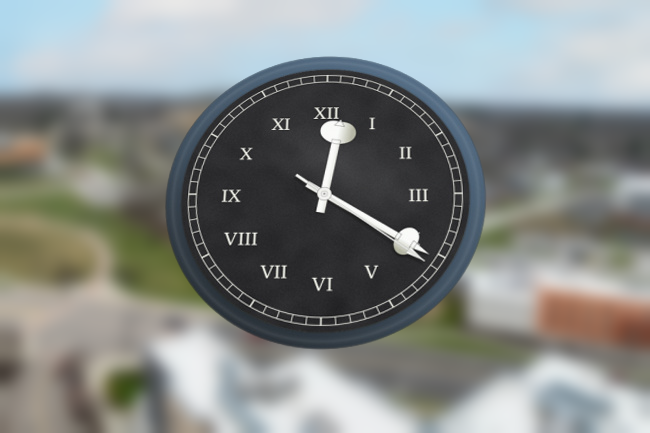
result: 12 h 20 min 21 s
